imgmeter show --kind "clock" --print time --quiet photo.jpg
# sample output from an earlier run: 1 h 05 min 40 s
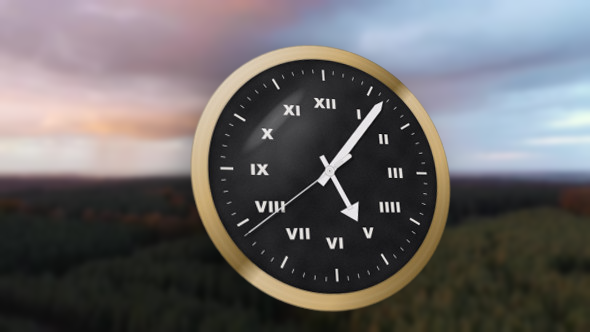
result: 5 h 06 min 39 s
